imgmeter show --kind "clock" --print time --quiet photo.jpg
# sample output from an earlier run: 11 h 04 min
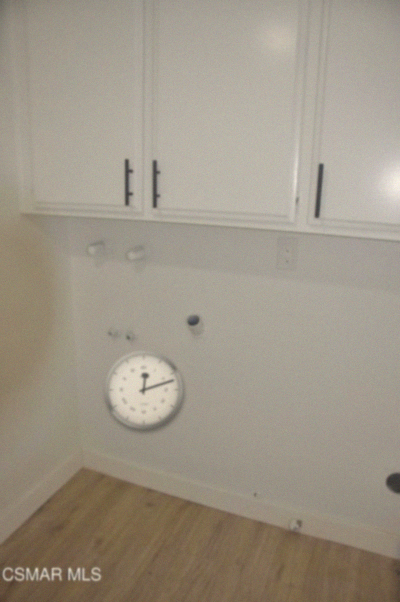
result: 12 h 12 min
